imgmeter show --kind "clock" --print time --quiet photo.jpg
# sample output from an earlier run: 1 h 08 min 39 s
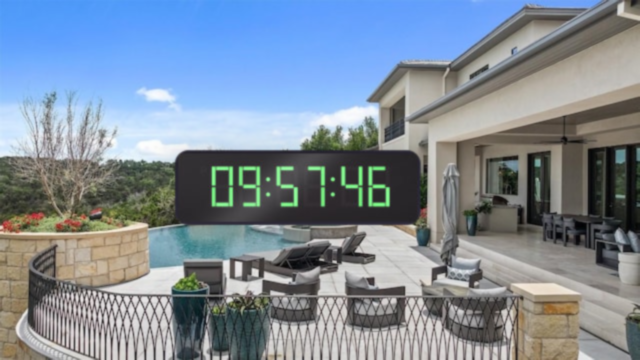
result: 9 h 57 min 46 s
